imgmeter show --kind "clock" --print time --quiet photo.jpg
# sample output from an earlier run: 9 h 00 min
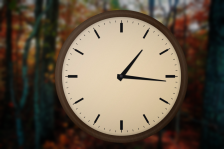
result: 1 h 16 min
